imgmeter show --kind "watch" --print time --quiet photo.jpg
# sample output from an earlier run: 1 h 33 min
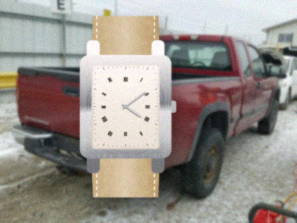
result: 4 h 09 min
